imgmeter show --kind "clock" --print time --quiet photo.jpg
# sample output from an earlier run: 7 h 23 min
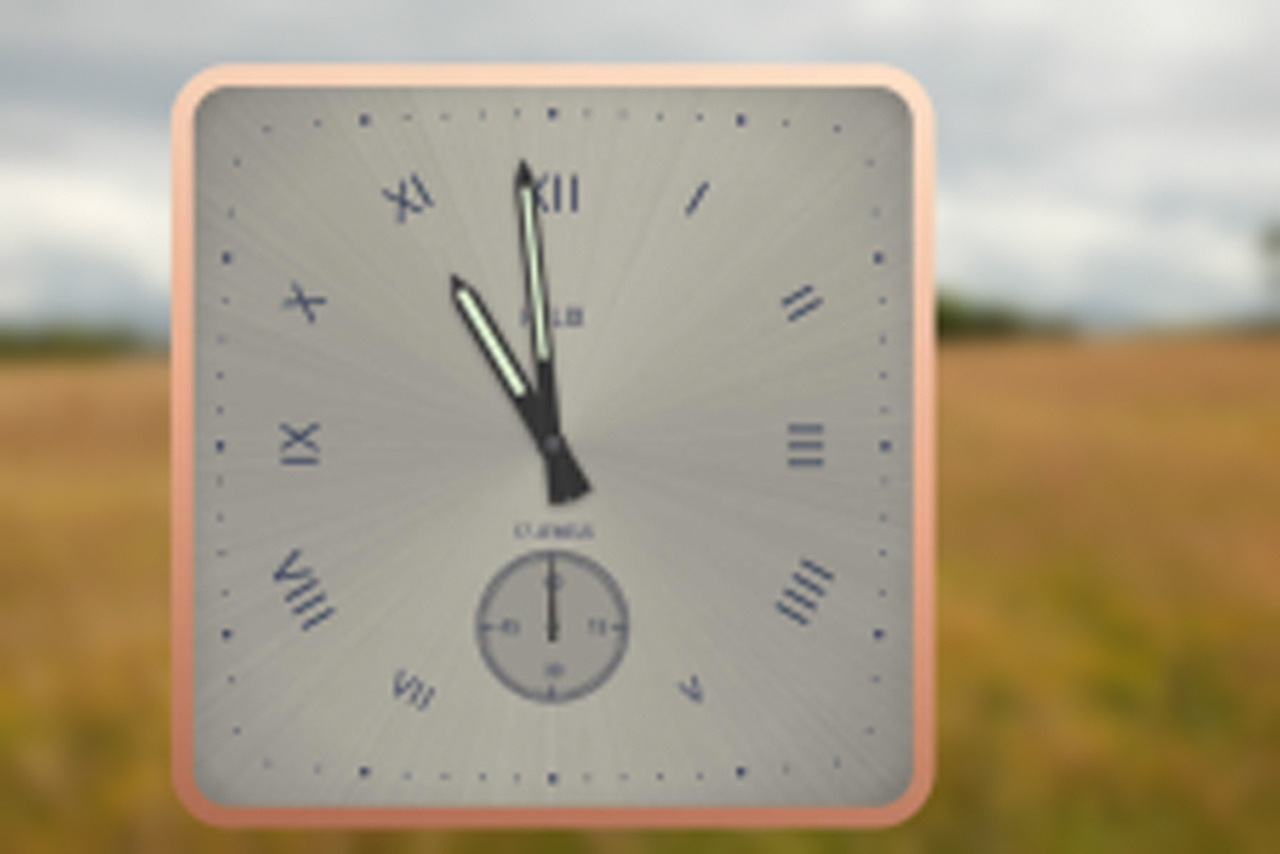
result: 10 h 59 min
